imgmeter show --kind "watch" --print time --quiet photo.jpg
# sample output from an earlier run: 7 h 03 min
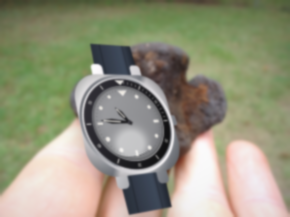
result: 10 h 46 min
